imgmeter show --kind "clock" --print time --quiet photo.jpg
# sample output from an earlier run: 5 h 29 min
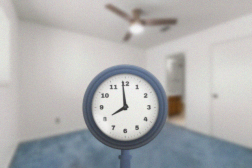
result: 7 h 59 min
